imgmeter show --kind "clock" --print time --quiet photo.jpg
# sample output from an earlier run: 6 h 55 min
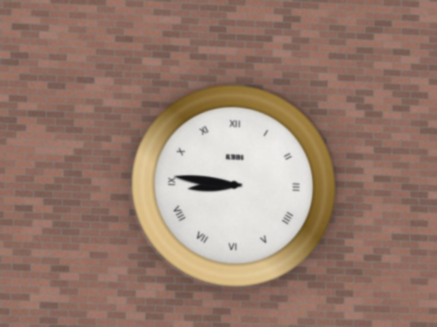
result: 8 h 46 min
